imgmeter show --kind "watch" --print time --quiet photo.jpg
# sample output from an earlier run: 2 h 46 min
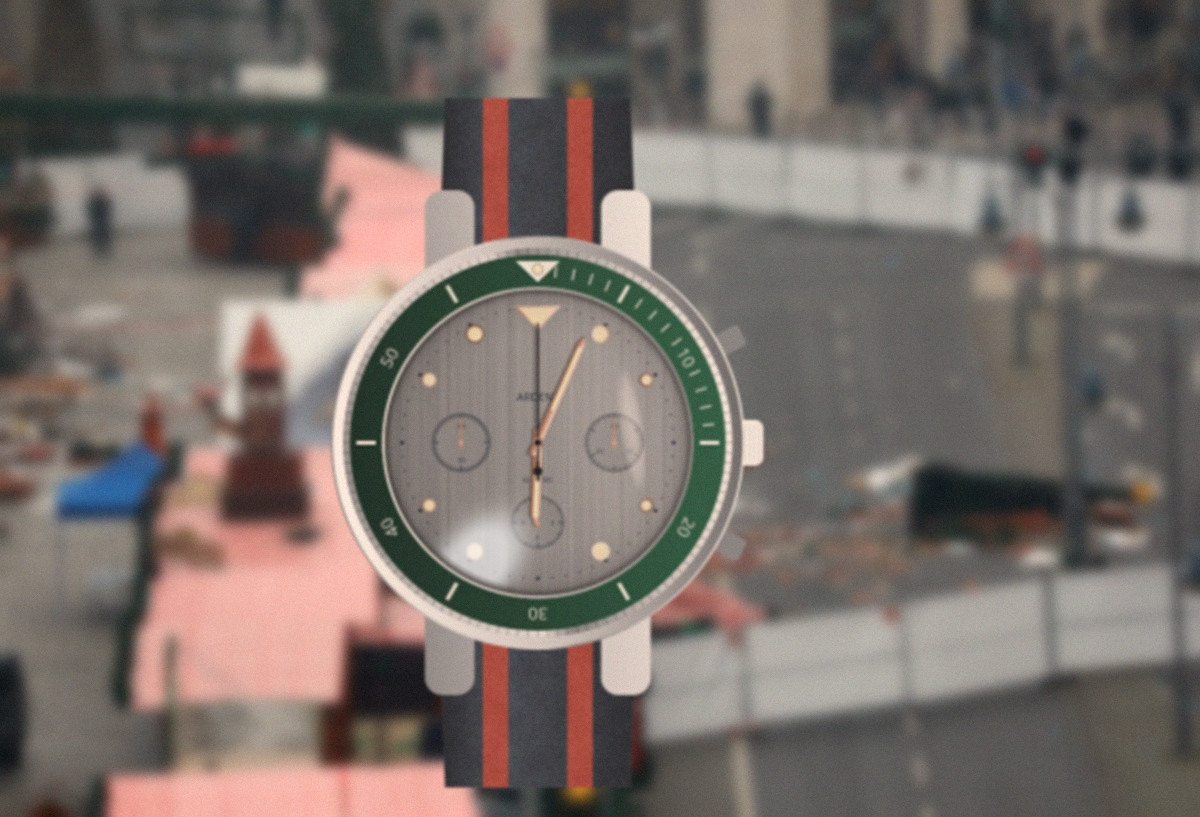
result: 6 h 04 min
